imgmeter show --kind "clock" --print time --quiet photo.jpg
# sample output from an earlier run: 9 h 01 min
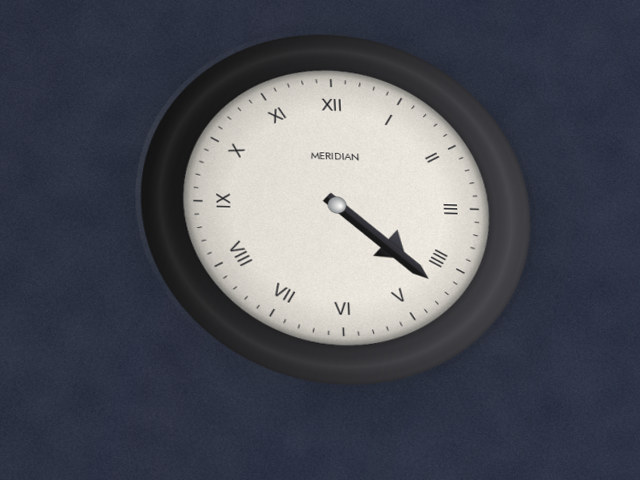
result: 4 h 22 min
